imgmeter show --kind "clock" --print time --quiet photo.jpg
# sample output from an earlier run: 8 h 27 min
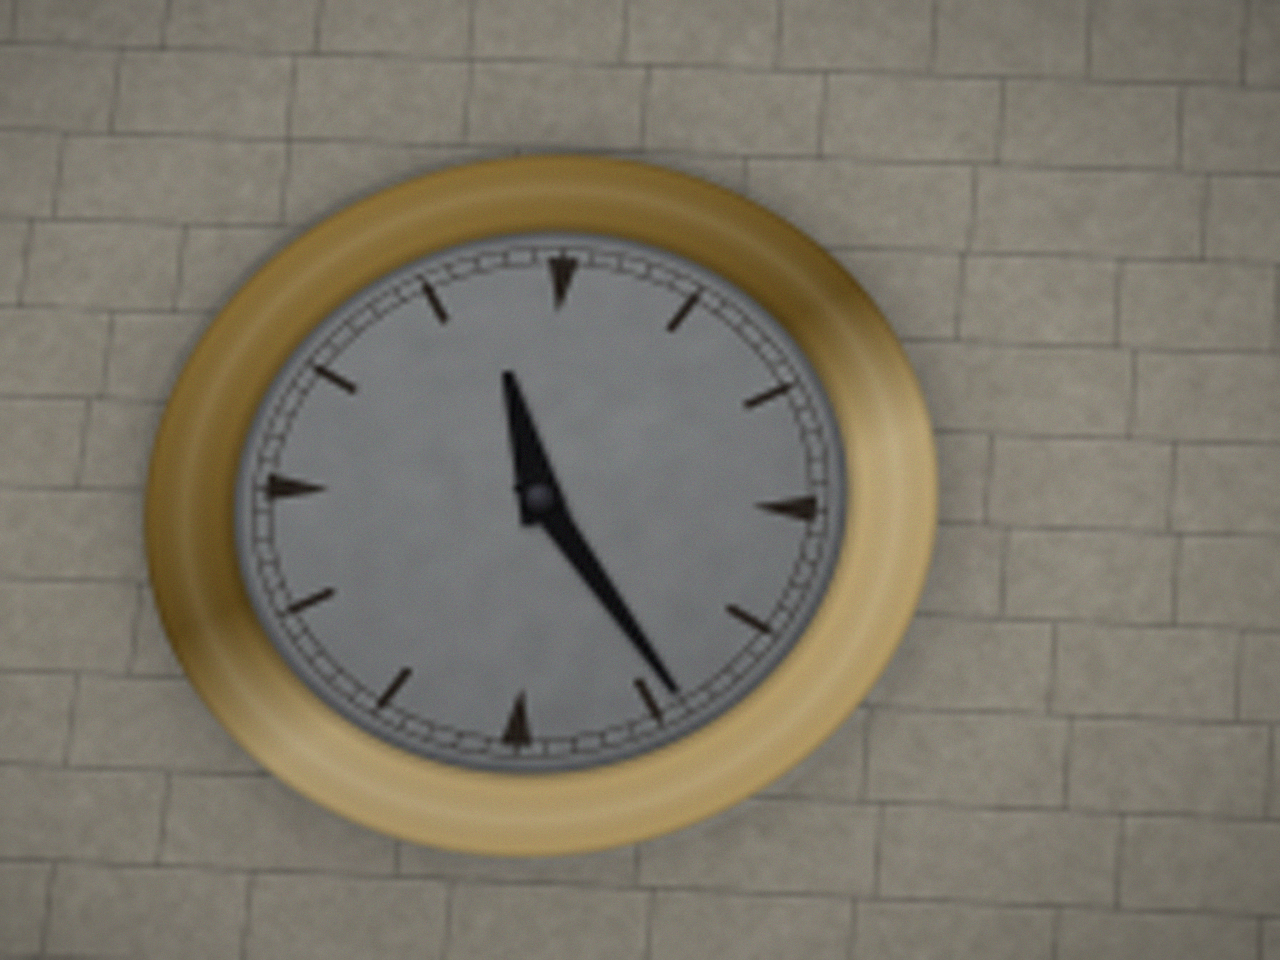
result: 11 h 24 min
